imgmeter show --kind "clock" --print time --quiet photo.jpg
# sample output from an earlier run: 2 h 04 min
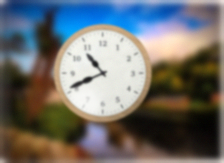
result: 10 h 41 min
